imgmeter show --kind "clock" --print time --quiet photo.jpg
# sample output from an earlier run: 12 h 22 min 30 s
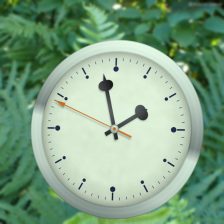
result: 1 h 57 min 49 s
